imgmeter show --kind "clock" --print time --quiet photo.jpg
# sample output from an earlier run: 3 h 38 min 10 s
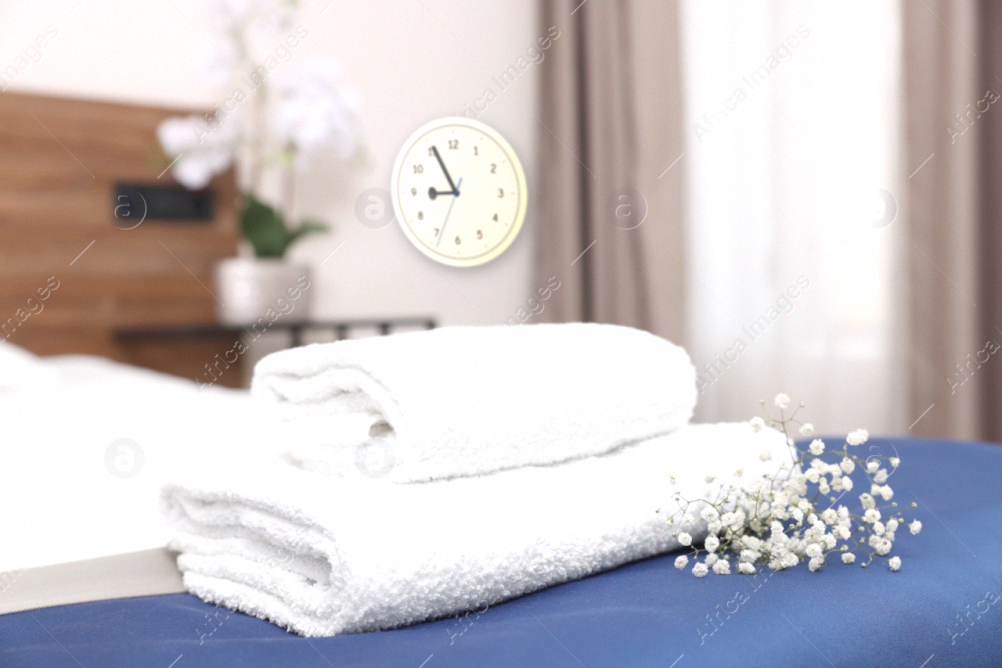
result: 8 h 55 min 34 s
